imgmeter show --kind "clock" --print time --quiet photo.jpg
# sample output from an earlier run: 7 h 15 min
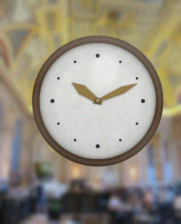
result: 10 h 11 min
